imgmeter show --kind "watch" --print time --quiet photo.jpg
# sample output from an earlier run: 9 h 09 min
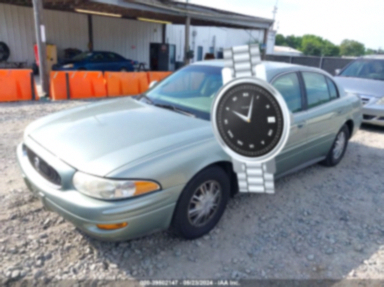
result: 10 h 03 min
